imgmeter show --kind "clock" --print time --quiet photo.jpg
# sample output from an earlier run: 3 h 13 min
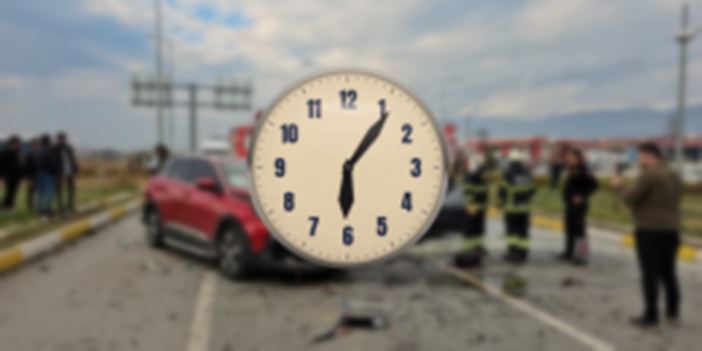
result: 6 h 06 min
